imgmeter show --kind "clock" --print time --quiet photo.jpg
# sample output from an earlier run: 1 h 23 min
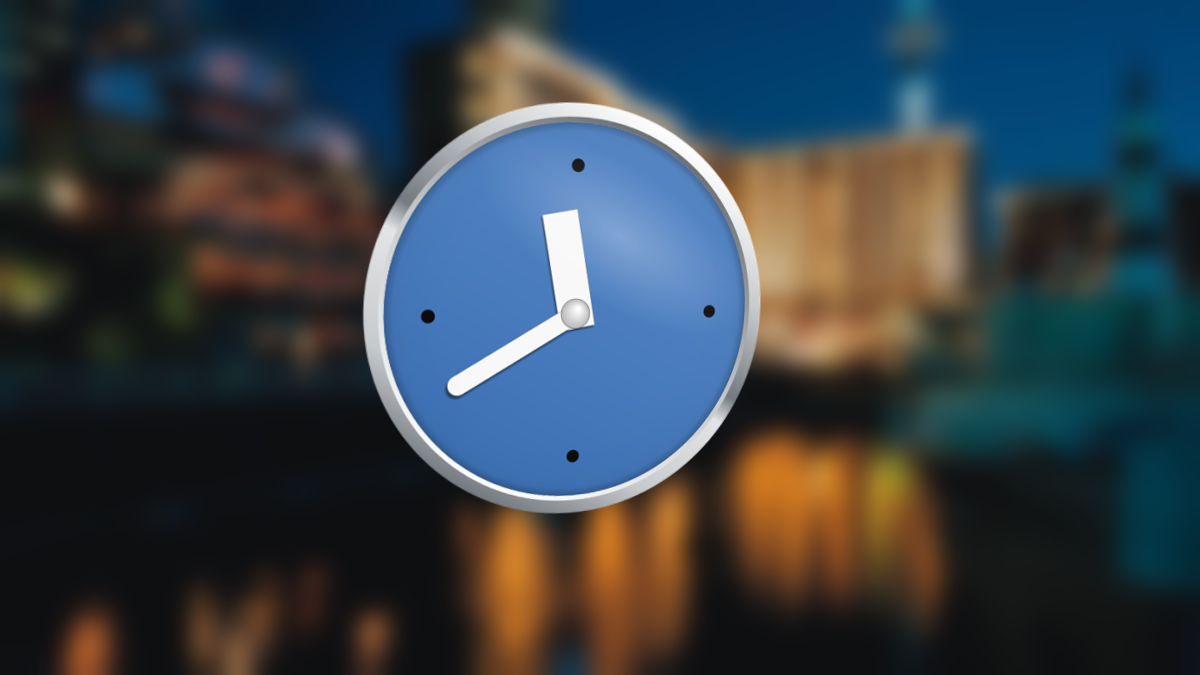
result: 11 h 40 min
